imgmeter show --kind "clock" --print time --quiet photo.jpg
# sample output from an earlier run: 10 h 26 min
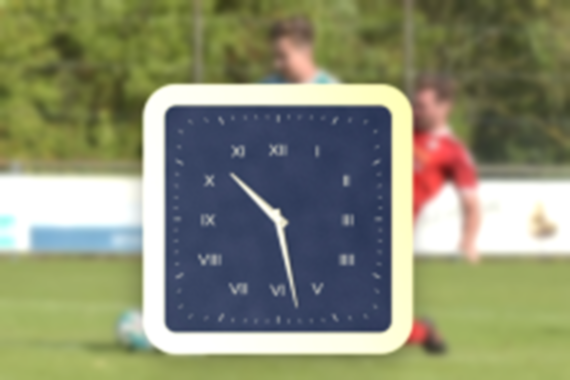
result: 10 h 28 min
